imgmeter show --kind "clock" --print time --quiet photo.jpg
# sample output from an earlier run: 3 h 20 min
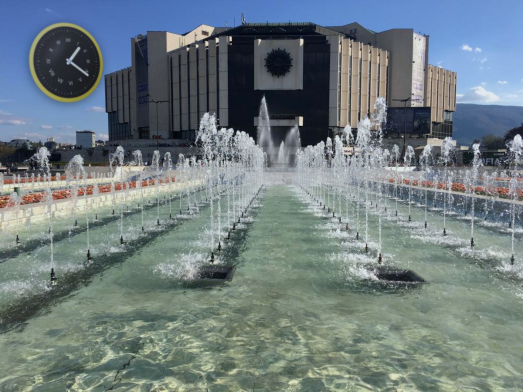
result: 1 h 21 min
